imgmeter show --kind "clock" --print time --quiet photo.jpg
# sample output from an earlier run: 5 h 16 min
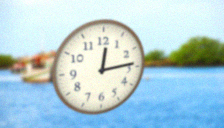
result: 12 h 14 min
